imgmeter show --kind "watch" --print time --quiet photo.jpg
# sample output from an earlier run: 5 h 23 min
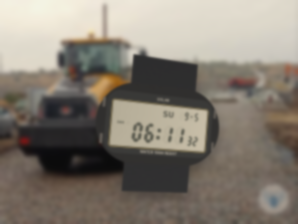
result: 6 h 11 min
